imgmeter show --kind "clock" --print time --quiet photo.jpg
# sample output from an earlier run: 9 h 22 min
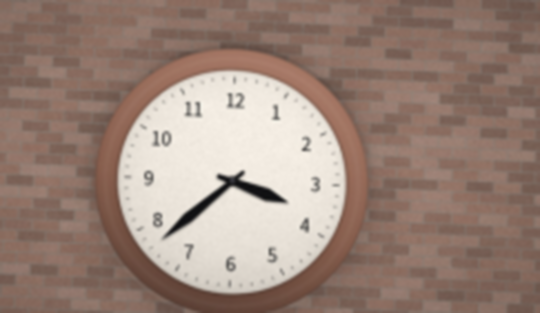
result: 3 h 38 min
